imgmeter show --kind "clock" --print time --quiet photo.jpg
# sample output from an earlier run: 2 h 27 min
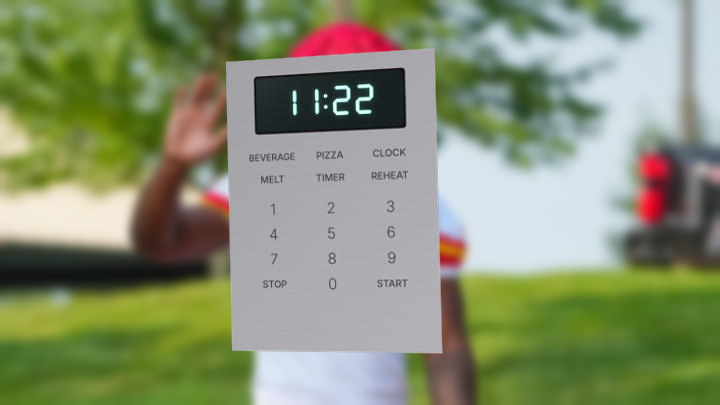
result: 11 h 22 min
